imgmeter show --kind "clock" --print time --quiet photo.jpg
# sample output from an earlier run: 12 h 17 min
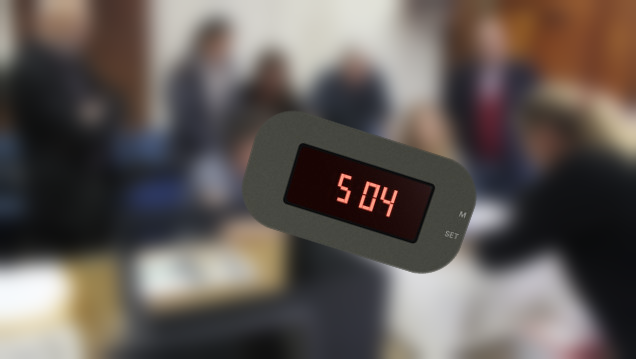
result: 5 h 04 min
